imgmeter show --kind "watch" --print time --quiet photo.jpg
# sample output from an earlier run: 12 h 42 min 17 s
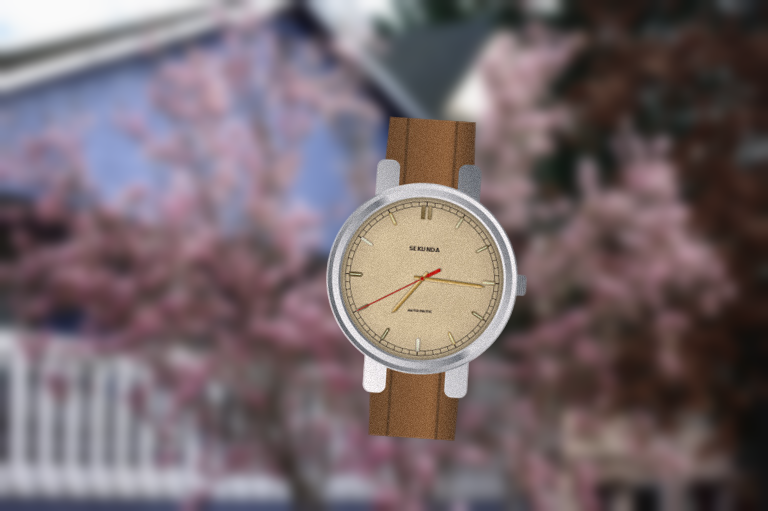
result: 7 h 15 min 40 s
